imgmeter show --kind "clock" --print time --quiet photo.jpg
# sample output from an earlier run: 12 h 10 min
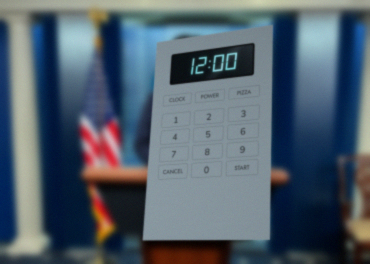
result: 12 h 00 min
